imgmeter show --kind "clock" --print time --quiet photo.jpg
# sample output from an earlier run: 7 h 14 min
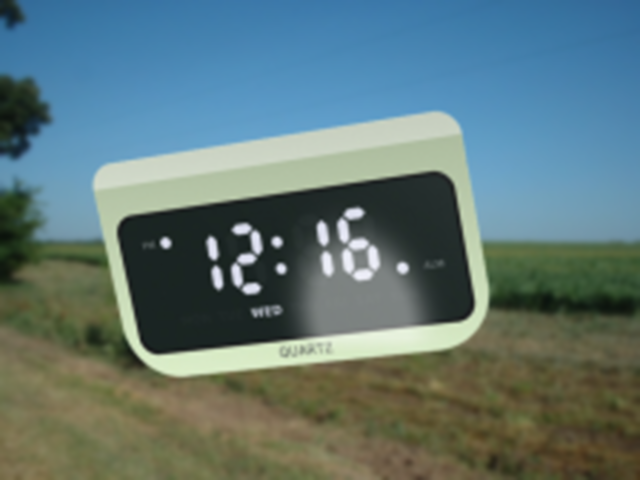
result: 12 h 16 min
